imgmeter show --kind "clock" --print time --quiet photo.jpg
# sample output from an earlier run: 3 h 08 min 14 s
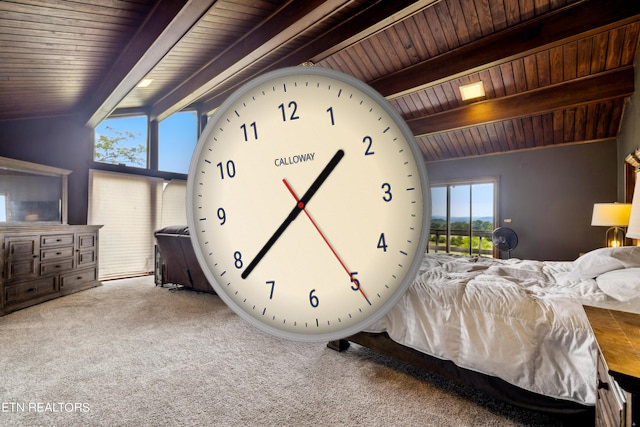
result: 1 h 38 min 25 s
